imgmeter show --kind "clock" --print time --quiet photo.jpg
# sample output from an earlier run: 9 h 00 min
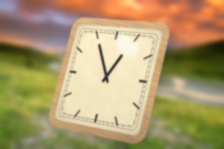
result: 12 h 55 min
